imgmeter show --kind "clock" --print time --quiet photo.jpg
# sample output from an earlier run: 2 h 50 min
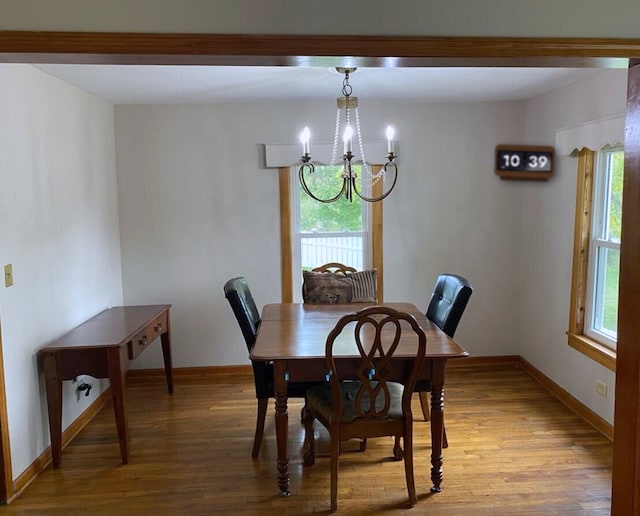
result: 10 h 39 min
